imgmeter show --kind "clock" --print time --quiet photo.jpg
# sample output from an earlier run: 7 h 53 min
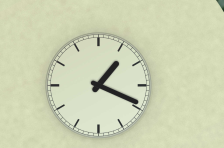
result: 1 h 19 min
